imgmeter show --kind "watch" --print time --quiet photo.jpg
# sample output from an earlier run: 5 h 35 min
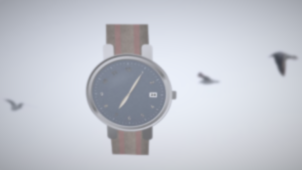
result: 7 h 05 min
